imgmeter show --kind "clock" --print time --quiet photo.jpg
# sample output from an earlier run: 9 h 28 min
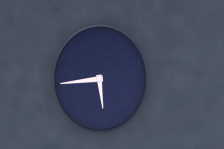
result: 5 h 44 min
